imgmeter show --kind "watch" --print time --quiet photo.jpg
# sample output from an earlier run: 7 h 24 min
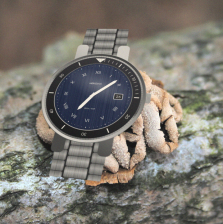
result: 7 h 08 min
